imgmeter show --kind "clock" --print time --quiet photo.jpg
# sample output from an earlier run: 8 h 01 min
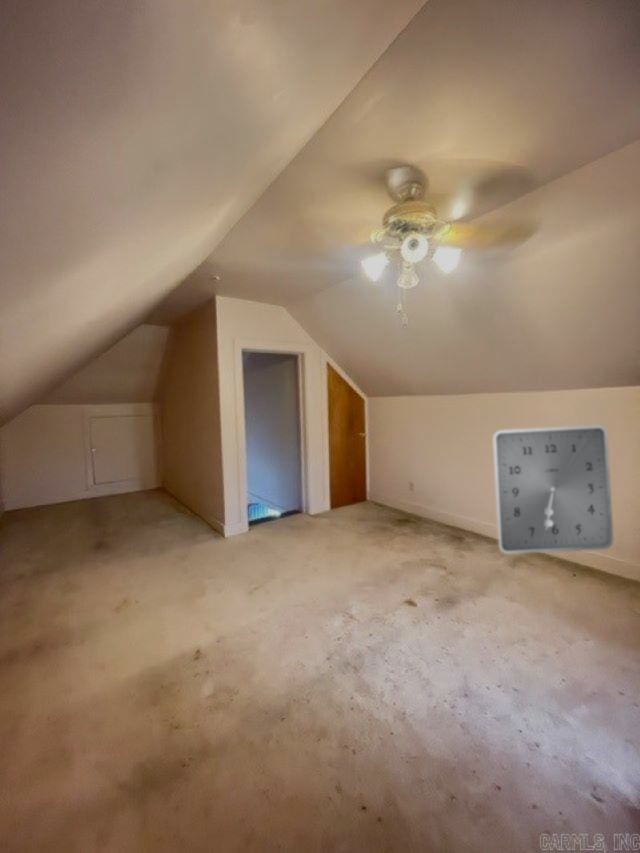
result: 6 h 32 min
